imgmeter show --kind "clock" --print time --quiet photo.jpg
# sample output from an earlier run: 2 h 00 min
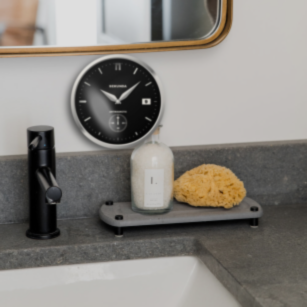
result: 10 h 08 min
